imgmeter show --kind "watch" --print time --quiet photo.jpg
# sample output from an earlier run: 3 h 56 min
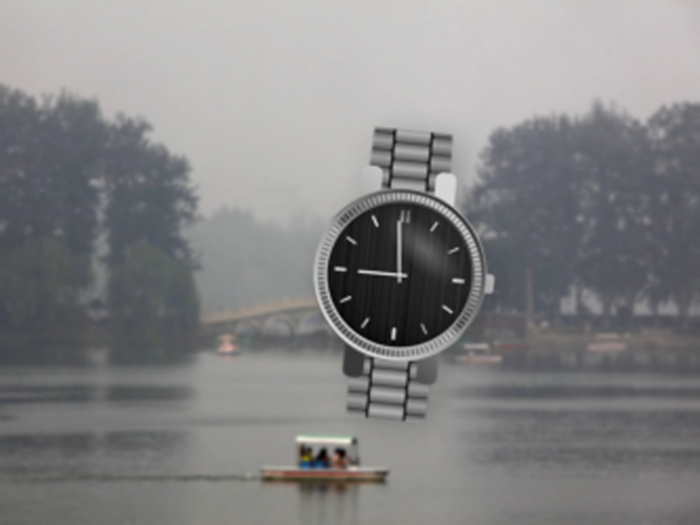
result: 8 h 59 min
